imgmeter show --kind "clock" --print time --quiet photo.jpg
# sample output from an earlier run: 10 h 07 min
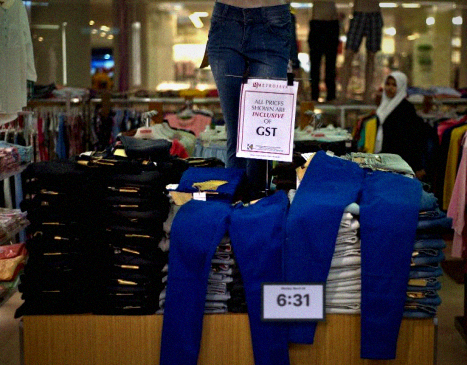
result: 6 h 31 min
